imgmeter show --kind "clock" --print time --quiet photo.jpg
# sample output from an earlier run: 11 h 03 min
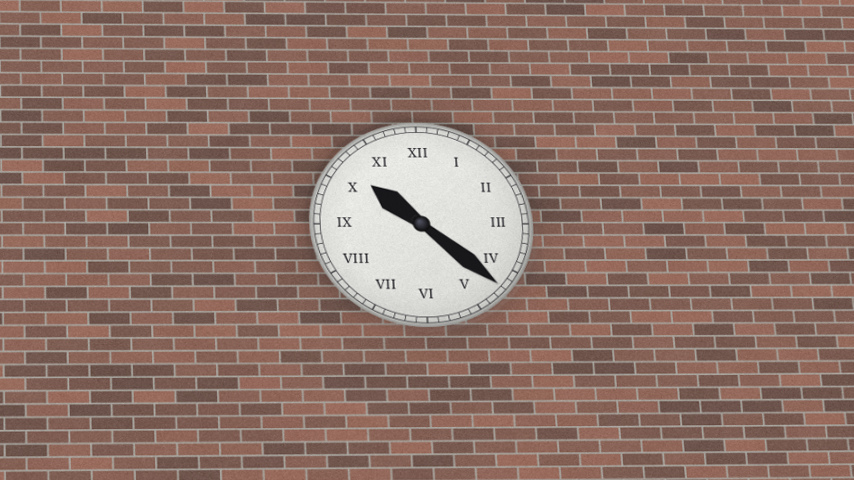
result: 10 h 22 min
